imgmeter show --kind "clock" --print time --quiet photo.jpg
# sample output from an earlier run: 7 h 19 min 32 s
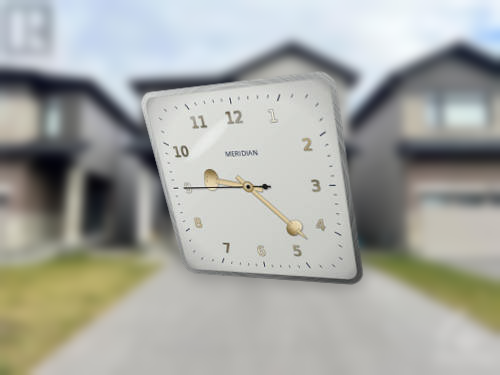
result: 9 h 22 min 45 s
